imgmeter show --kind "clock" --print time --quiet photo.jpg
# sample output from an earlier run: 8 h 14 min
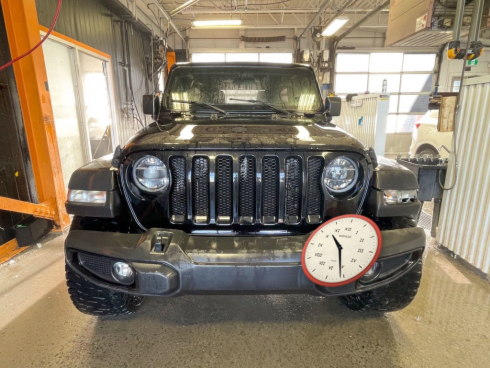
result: 10 h 26 min
